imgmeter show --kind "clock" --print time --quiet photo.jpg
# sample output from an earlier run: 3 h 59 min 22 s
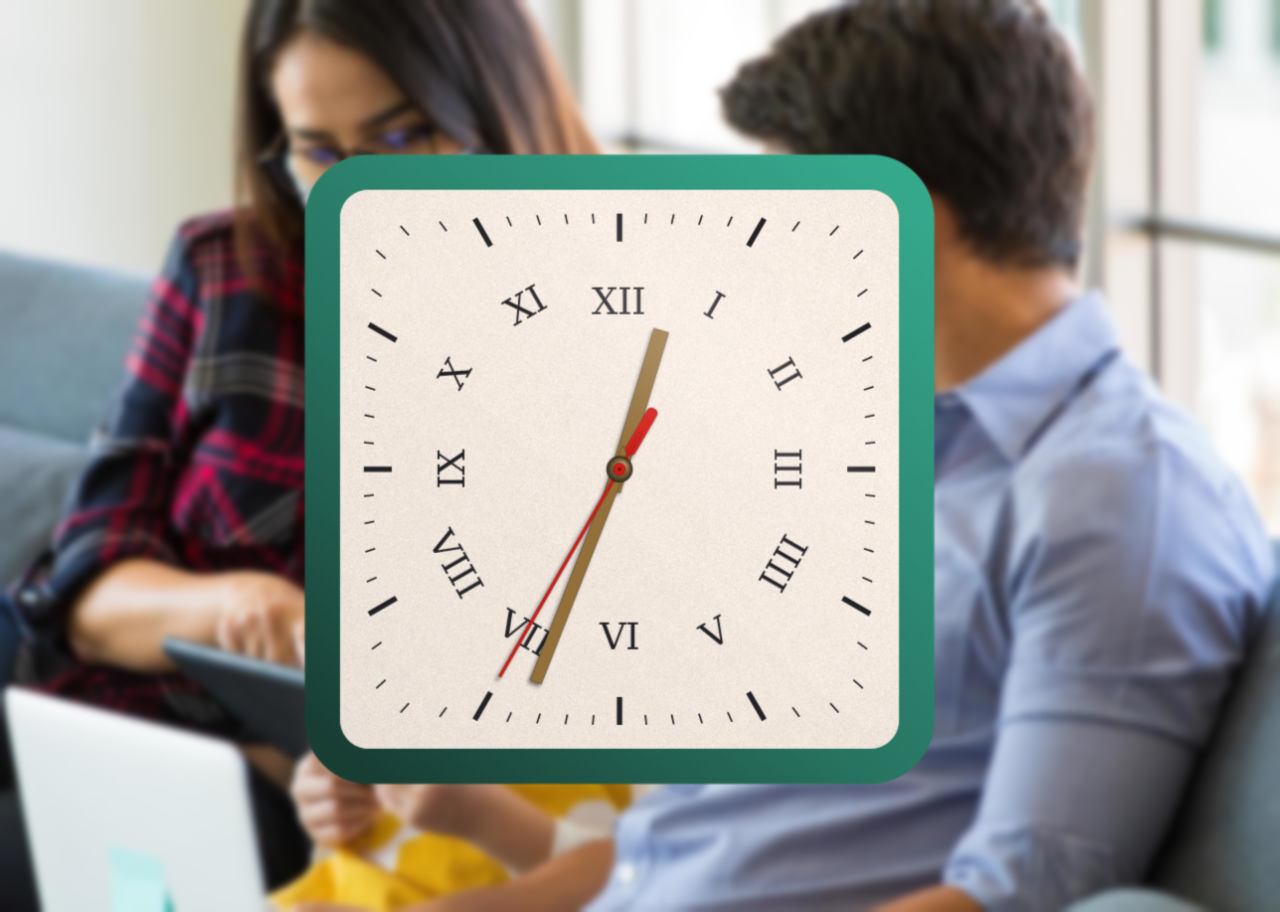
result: 12 h 33 min 35 s
